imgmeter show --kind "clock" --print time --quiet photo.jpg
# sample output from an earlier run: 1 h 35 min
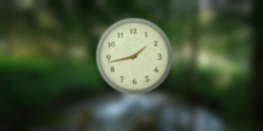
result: 1 h 43 min
